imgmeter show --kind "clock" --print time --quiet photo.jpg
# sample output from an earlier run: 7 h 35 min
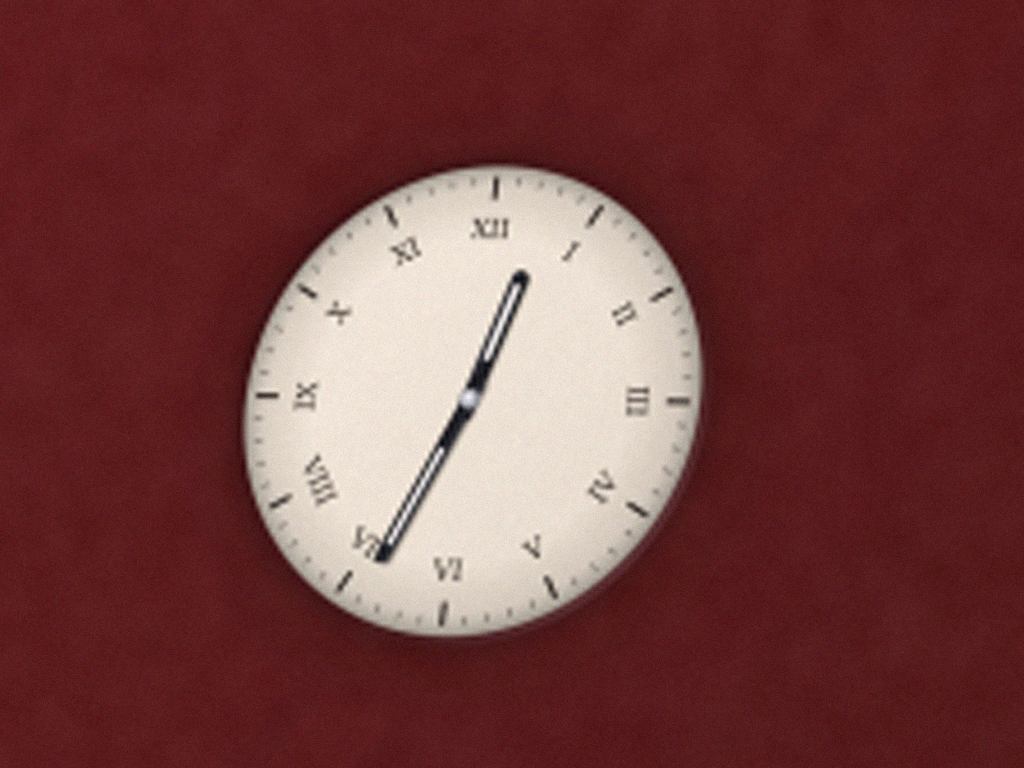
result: 12 h 34 min
